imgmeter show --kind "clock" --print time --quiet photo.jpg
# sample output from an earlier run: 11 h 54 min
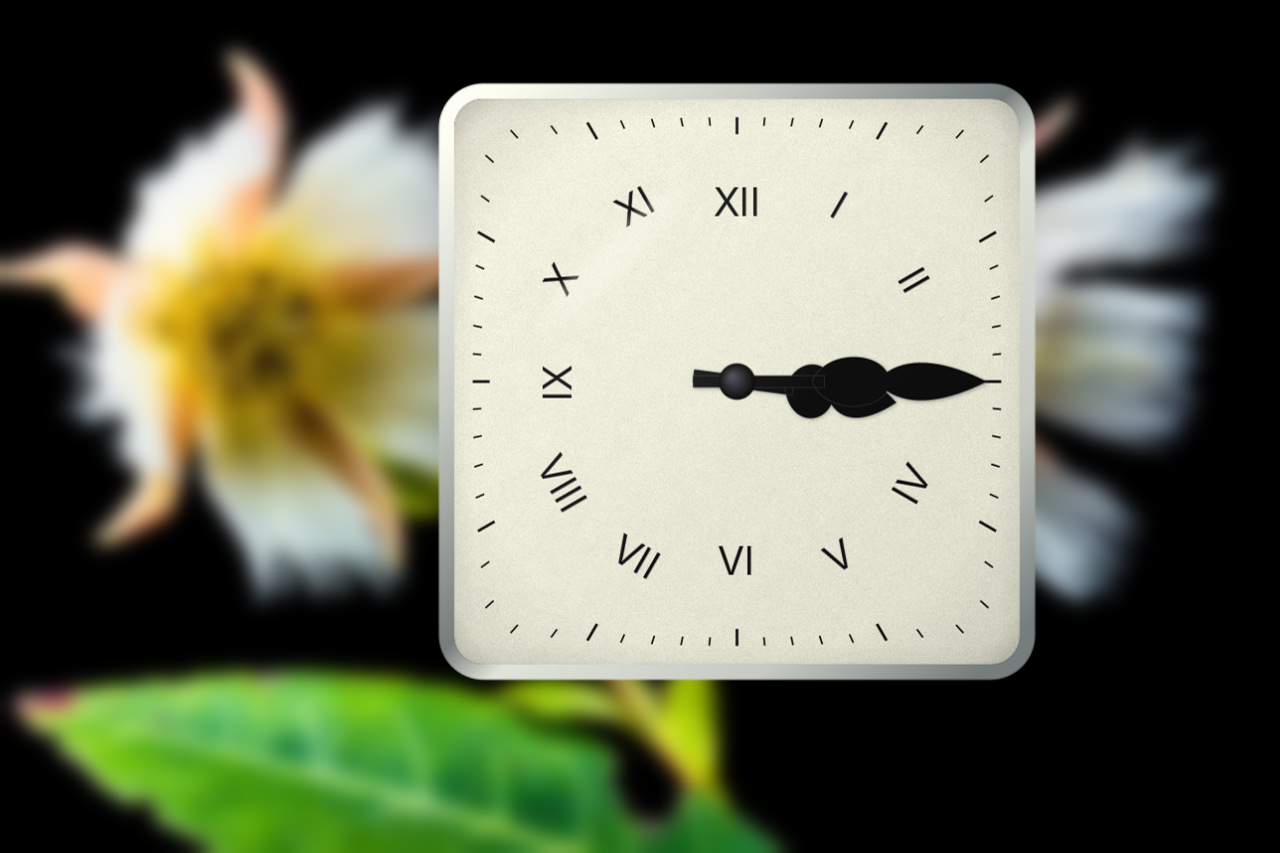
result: 3 h 15 min
